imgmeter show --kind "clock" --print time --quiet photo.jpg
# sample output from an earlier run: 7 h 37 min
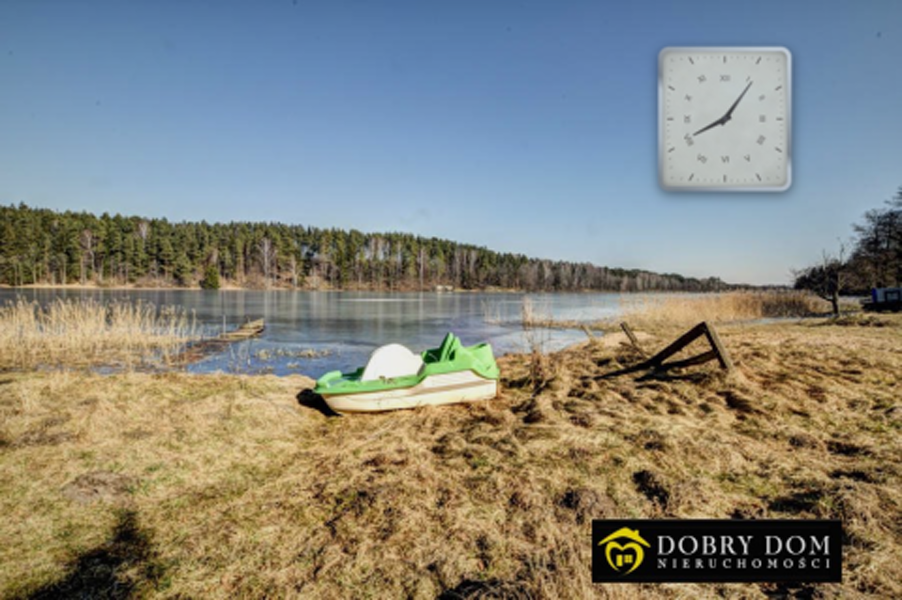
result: 8 h 06 min
